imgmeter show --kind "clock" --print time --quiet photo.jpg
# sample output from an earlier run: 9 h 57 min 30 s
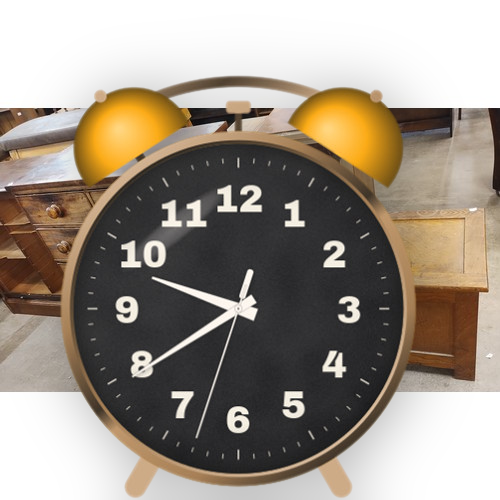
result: 9 h 39 min 33 s
